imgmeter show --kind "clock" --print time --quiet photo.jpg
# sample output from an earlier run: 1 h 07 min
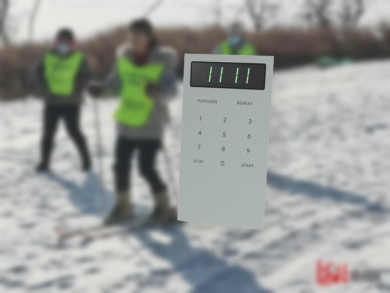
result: 11 h 11 min
